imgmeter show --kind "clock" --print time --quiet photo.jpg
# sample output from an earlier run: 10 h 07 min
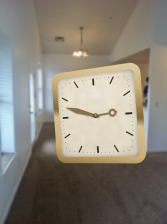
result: 2 h 48 min
